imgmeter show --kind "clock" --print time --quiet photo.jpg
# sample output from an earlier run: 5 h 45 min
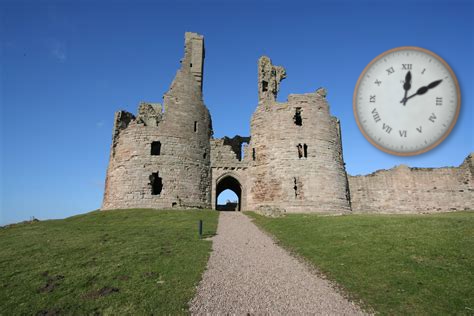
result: 12 h 10 min
